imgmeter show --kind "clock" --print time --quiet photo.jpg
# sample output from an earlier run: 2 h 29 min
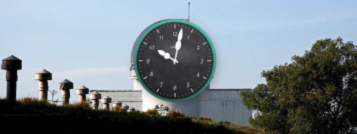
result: 10 h 02 min
